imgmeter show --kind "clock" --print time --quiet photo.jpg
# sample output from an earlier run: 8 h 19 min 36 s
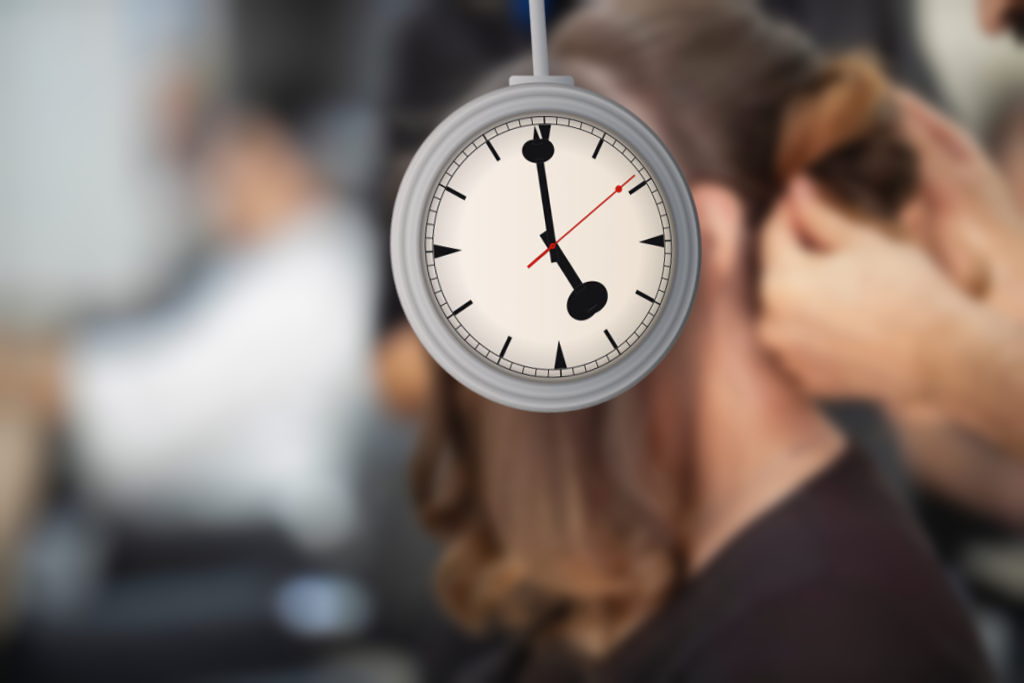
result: 4 h 59 min 09 s
